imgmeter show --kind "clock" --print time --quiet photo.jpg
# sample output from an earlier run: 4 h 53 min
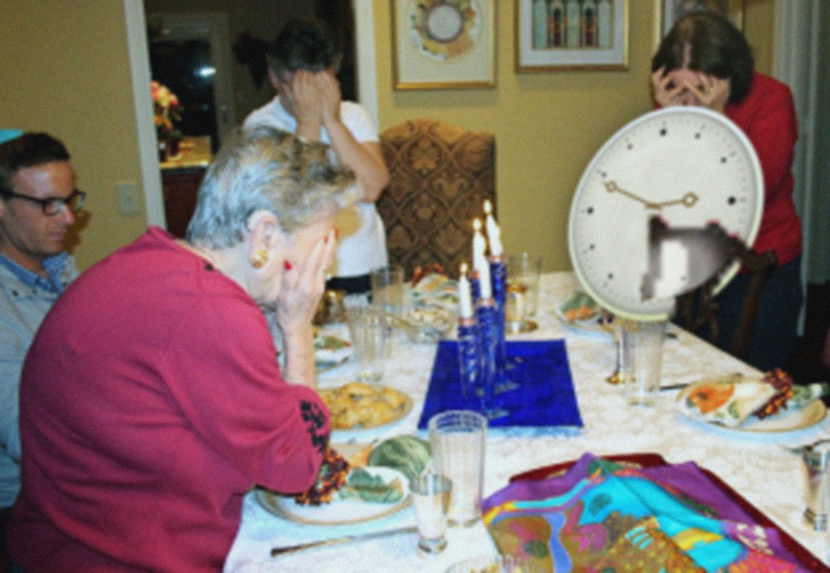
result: 2 h 49 min
